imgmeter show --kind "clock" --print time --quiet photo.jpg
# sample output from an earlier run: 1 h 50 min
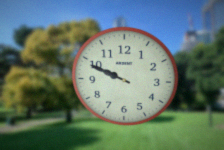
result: 9 h 49 min
